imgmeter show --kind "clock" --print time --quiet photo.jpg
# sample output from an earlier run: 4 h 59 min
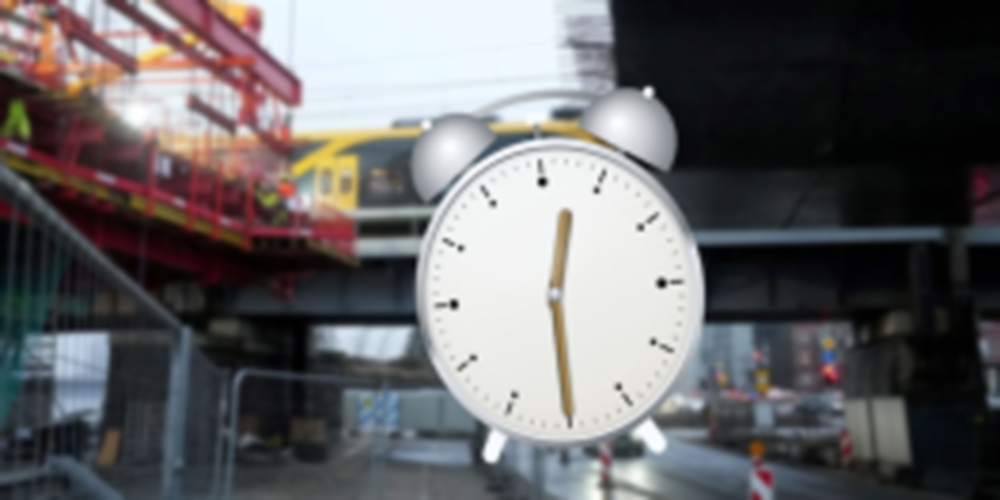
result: 12 h 30 min
